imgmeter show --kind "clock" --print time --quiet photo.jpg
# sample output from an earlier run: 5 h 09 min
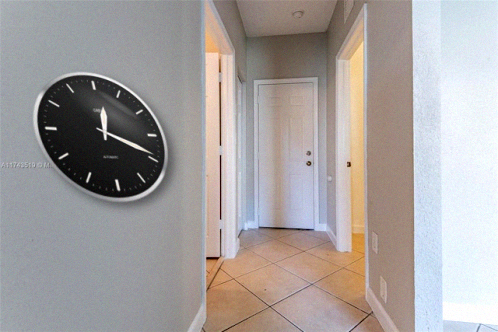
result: 12 h 19 min
